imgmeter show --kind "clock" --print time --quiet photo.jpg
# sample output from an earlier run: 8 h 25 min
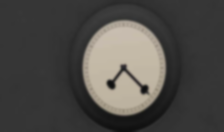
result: 7 h 22 min
